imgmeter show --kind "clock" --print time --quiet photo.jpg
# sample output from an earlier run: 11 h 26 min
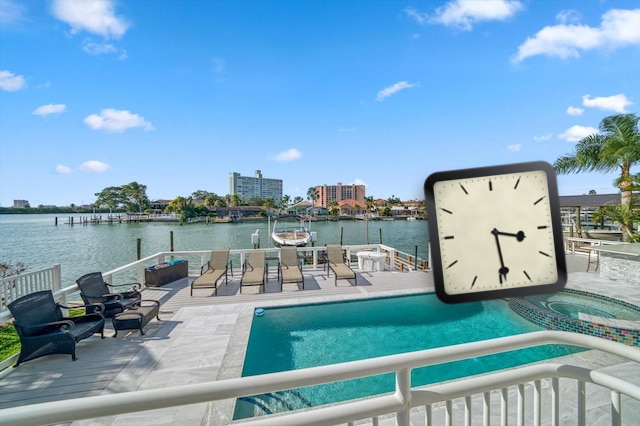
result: 3 h 29 min
